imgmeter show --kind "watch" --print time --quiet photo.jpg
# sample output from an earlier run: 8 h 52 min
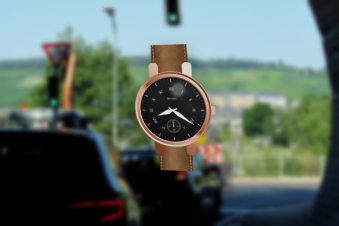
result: 8 h 21 min
